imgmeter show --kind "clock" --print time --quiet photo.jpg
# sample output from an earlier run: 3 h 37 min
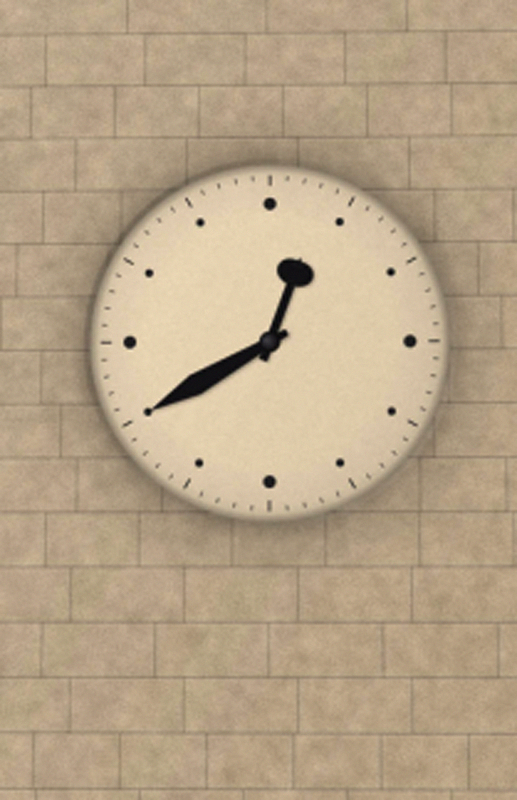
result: 12 h 40 min
